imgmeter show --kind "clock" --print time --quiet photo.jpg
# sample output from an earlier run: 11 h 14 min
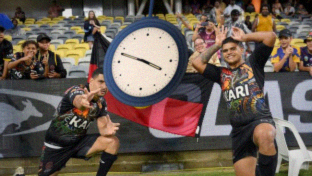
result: 3 h 48 min
